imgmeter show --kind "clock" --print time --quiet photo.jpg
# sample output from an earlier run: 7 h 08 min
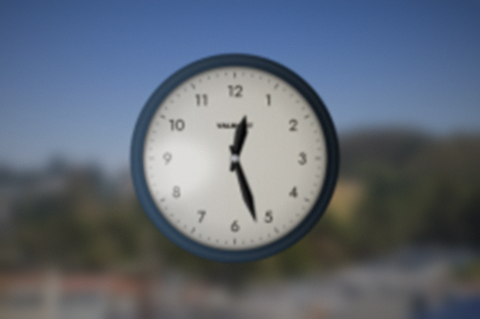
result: 12 h 27 min
